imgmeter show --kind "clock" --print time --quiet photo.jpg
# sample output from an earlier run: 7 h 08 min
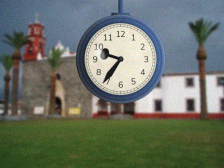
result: 9 h 36 min
